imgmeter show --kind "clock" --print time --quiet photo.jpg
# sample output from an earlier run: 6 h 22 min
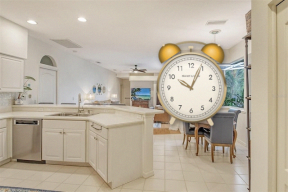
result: 10 h 04 min
